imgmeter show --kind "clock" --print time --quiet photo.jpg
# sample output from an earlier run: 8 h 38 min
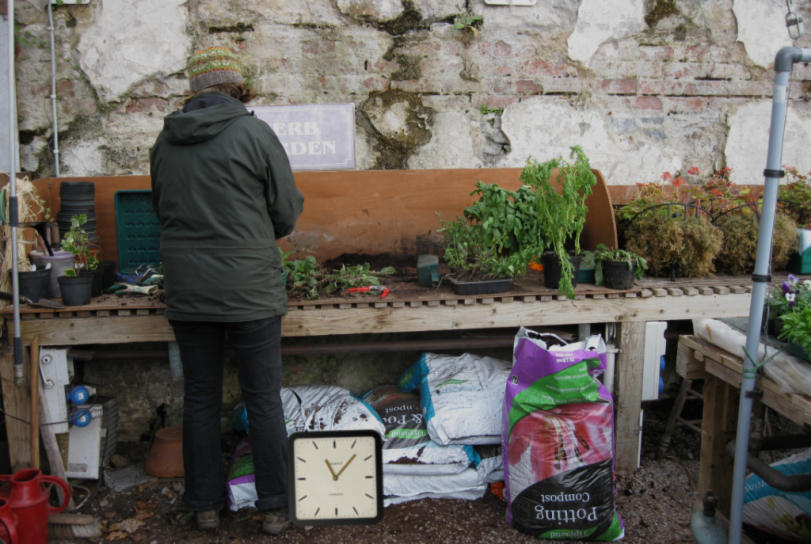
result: 11 h 07 min
